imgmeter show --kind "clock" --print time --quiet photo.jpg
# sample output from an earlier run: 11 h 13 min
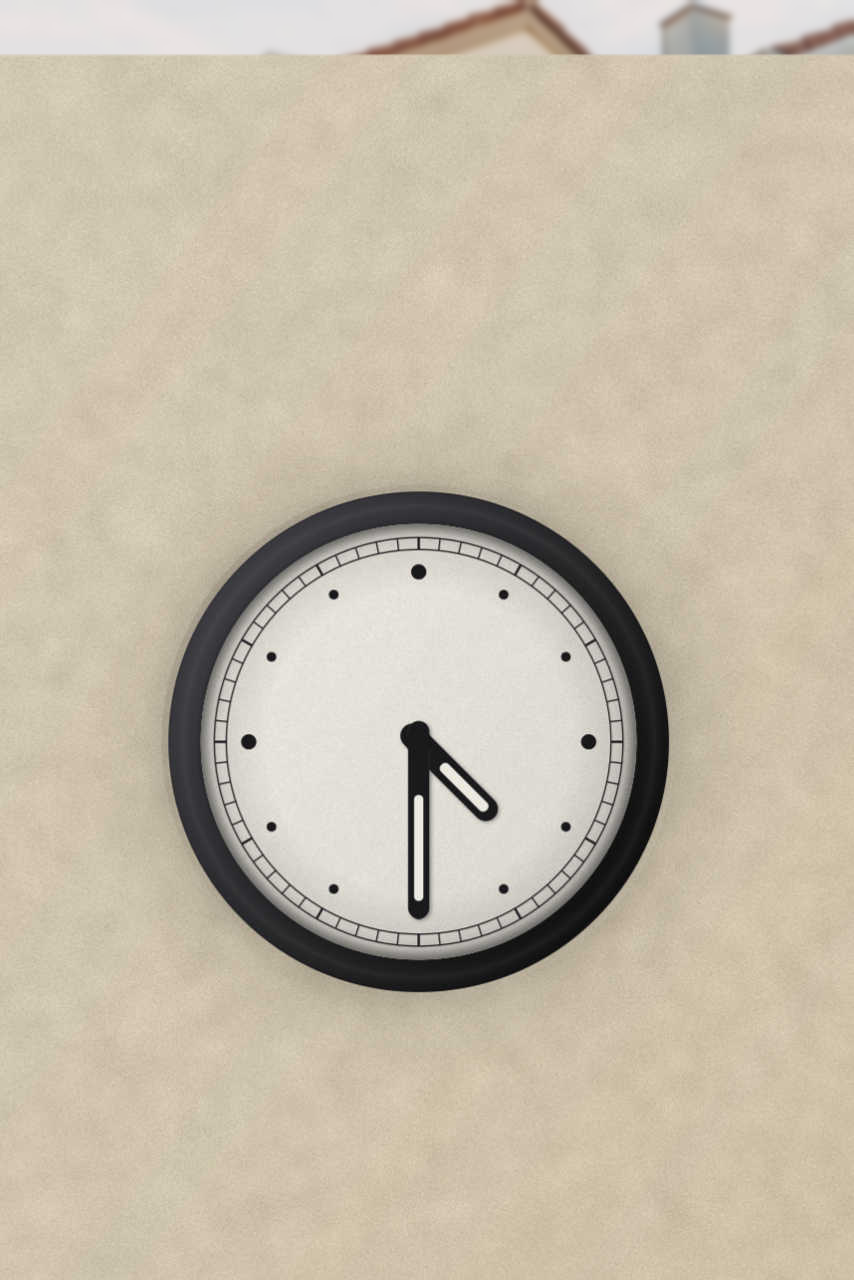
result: 4 h 30 min
